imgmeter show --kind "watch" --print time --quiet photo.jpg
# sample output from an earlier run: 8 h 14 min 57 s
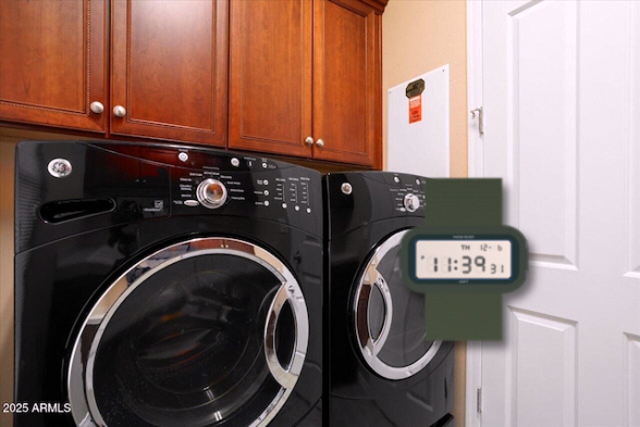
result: 11 h 39 min 31 s
